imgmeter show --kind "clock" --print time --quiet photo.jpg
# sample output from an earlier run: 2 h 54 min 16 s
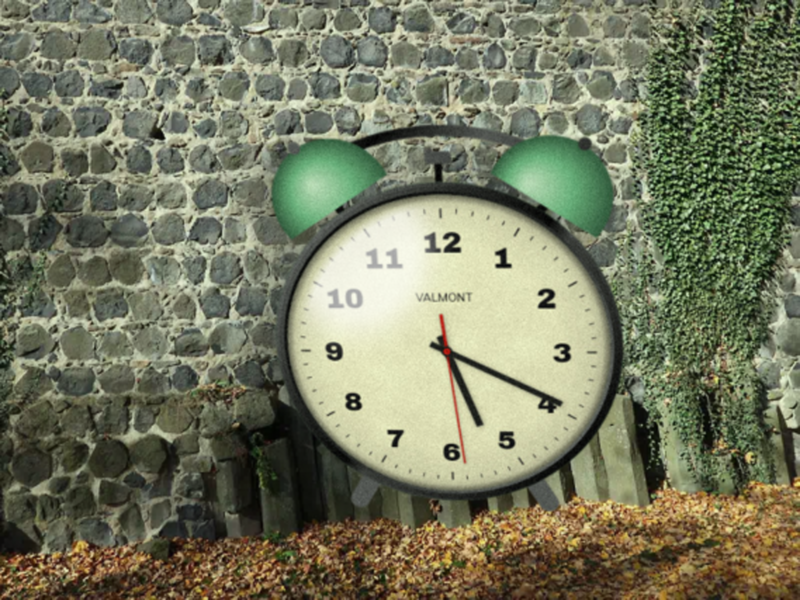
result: 5 h 19 min 29 s
